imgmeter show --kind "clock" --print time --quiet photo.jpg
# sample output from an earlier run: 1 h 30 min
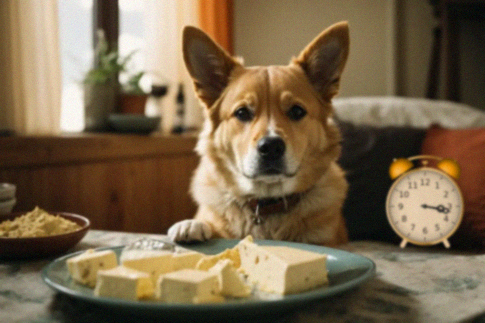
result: 3 h 17 min
